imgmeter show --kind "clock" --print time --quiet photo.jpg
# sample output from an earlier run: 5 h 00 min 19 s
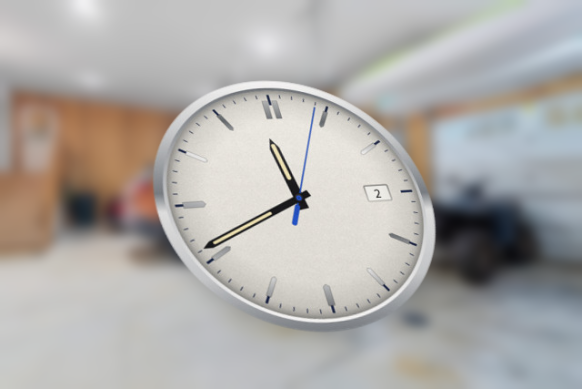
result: 11 h 41 min 04 s
